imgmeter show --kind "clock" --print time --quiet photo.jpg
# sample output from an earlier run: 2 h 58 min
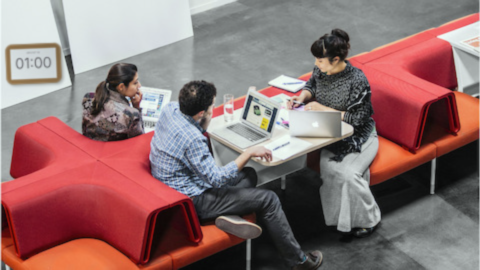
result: 1 h 00 min
